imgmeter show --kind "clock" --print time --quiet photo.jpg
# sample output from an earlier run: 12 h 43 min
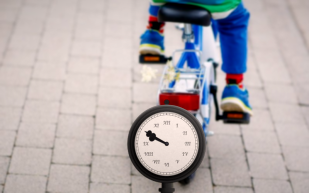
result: 9 h 50 min
